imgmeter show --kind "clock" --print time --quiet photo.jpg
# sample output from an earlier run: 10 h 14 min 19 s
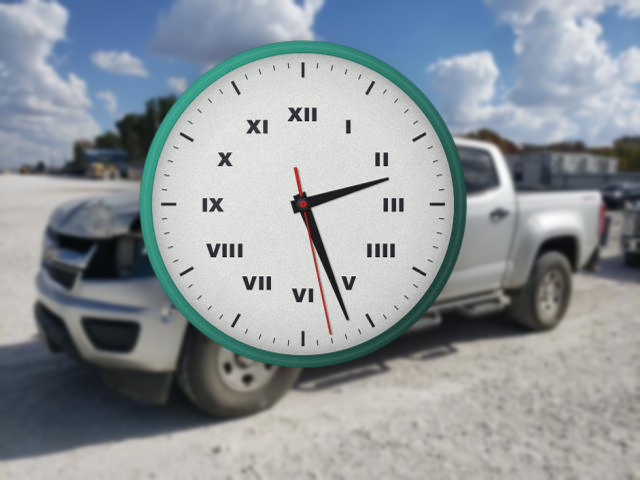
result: 2 h 26 min 28 s
